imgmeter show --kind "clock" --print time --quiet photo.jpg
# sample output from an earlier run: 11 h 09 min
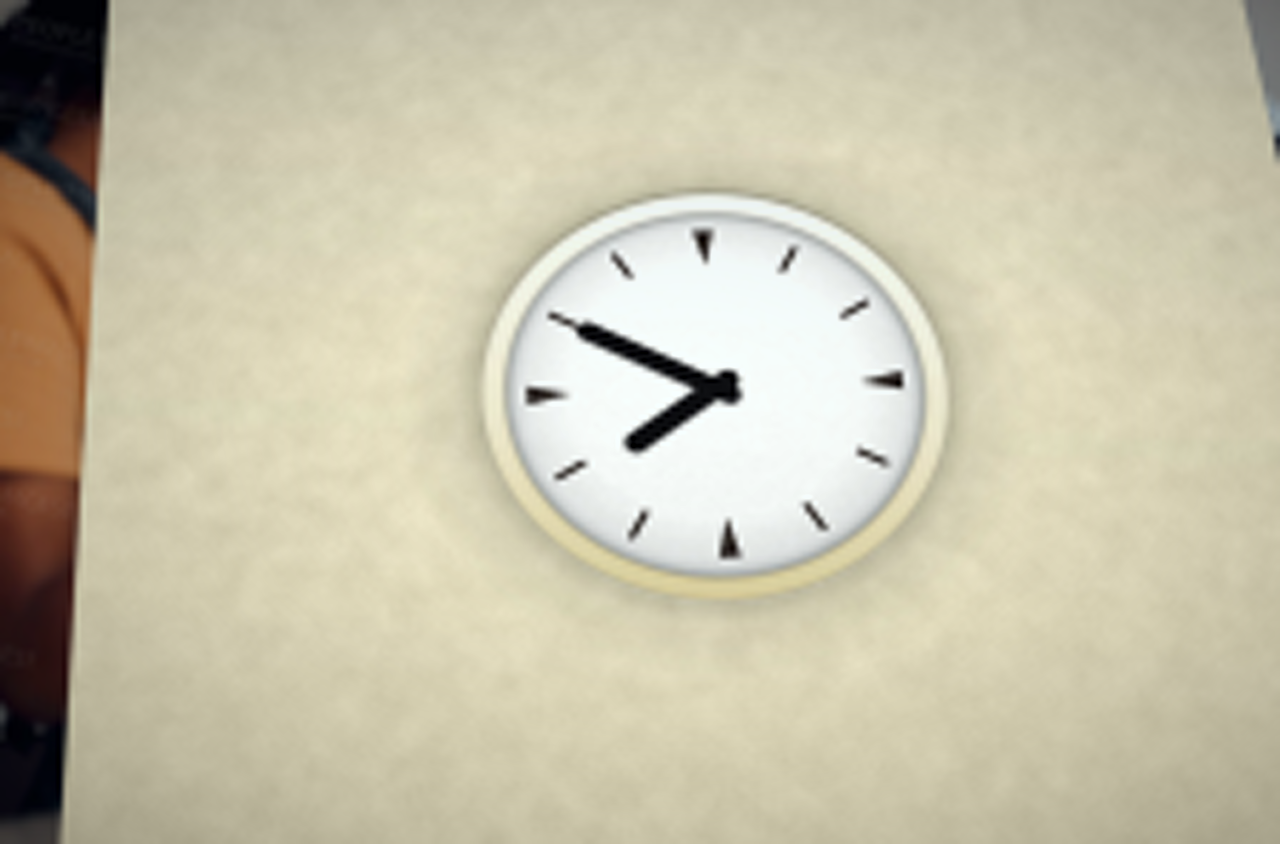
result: 7 h 50 min
